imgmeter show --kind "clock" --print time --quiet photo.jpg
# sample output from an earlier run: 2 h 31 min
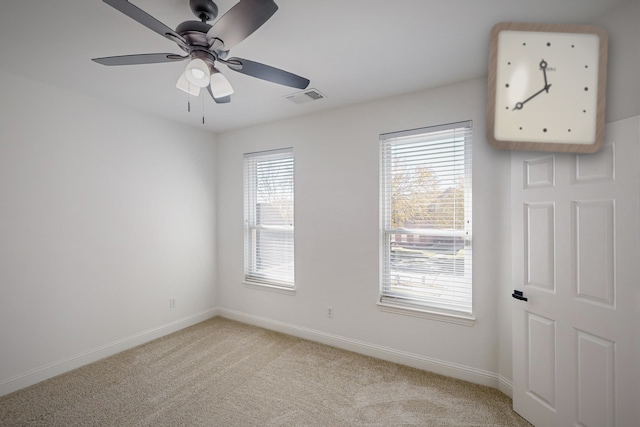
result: 11 h 39 min
